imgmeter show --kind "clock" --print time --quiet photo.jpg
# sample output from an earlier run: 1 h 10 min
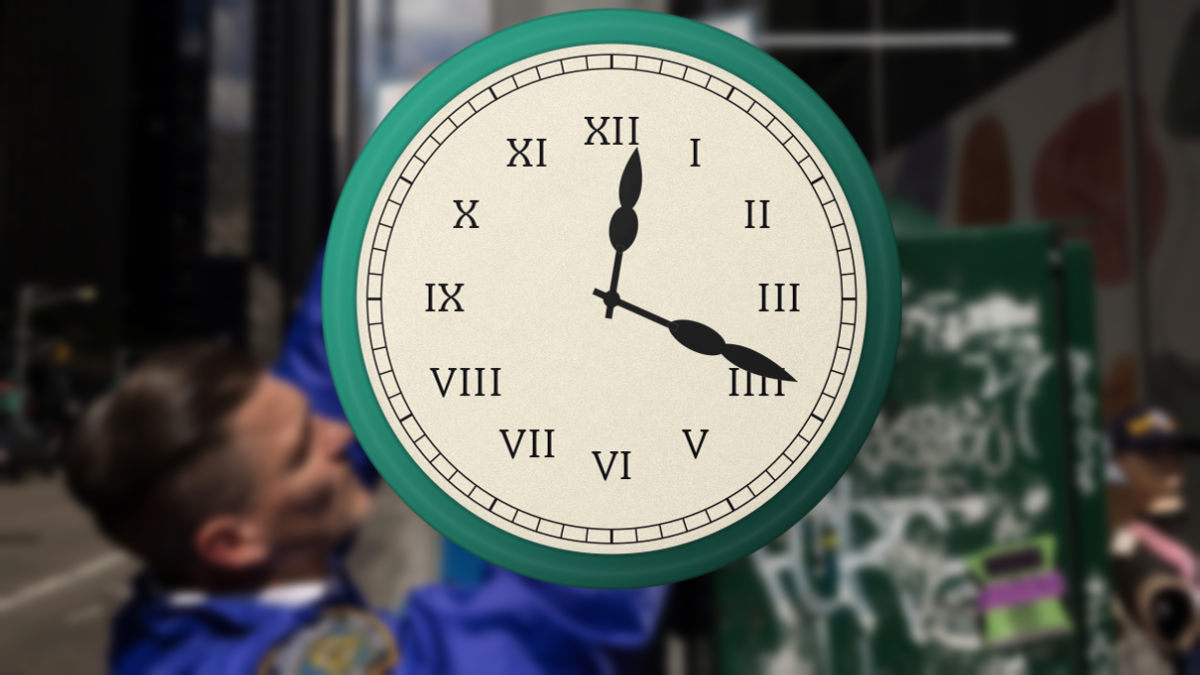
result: 12 h 19 min
